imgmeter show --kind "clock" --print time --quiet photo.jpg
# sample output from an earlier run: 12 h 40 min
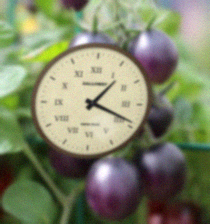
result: 1 h 19 min
